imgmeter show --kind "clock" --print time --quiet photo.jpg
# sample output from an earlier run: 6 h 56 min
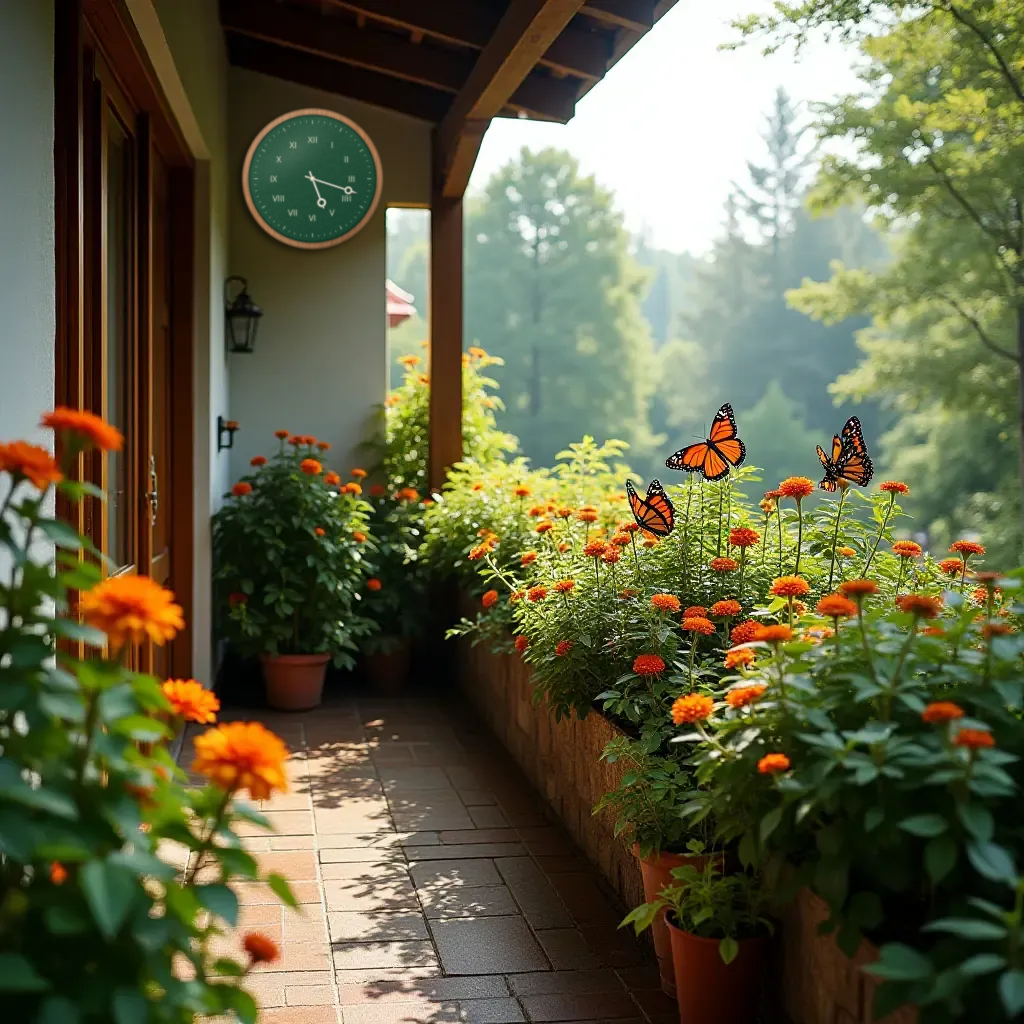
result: 5 h 18 min
